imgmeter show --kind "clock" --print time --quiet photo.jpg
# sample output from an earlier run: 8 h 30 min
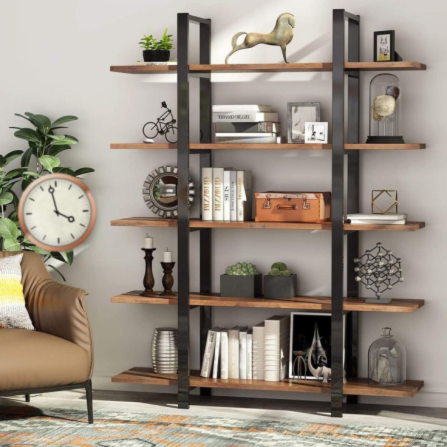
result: 3 h 58 min
